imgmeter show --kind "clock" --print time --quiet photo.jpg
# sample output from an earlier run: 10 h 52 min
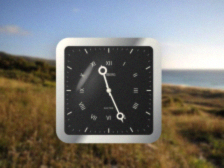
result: 11 h 26 min
